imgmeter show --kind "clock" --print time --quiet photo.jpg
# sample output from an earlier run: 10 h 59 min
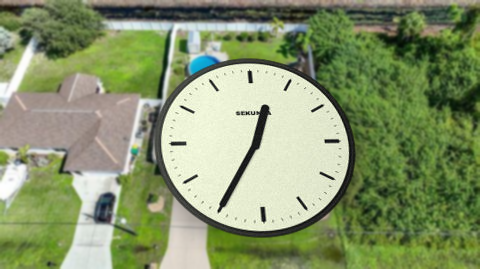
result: 12 h 35 min
